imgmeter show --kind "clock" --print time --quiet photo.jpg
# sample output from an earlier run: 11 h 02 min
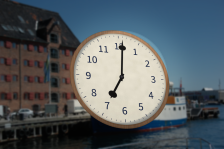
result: 7 h 01 min
